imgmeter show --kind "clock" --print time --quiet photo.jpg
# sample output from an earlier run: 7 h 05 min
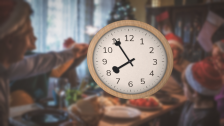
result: 7 h 55 min
